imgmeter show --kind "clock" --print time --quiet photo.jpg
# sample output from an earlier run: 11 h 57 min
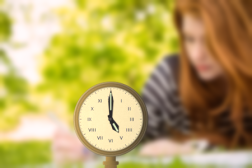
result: 5 h 00 min
